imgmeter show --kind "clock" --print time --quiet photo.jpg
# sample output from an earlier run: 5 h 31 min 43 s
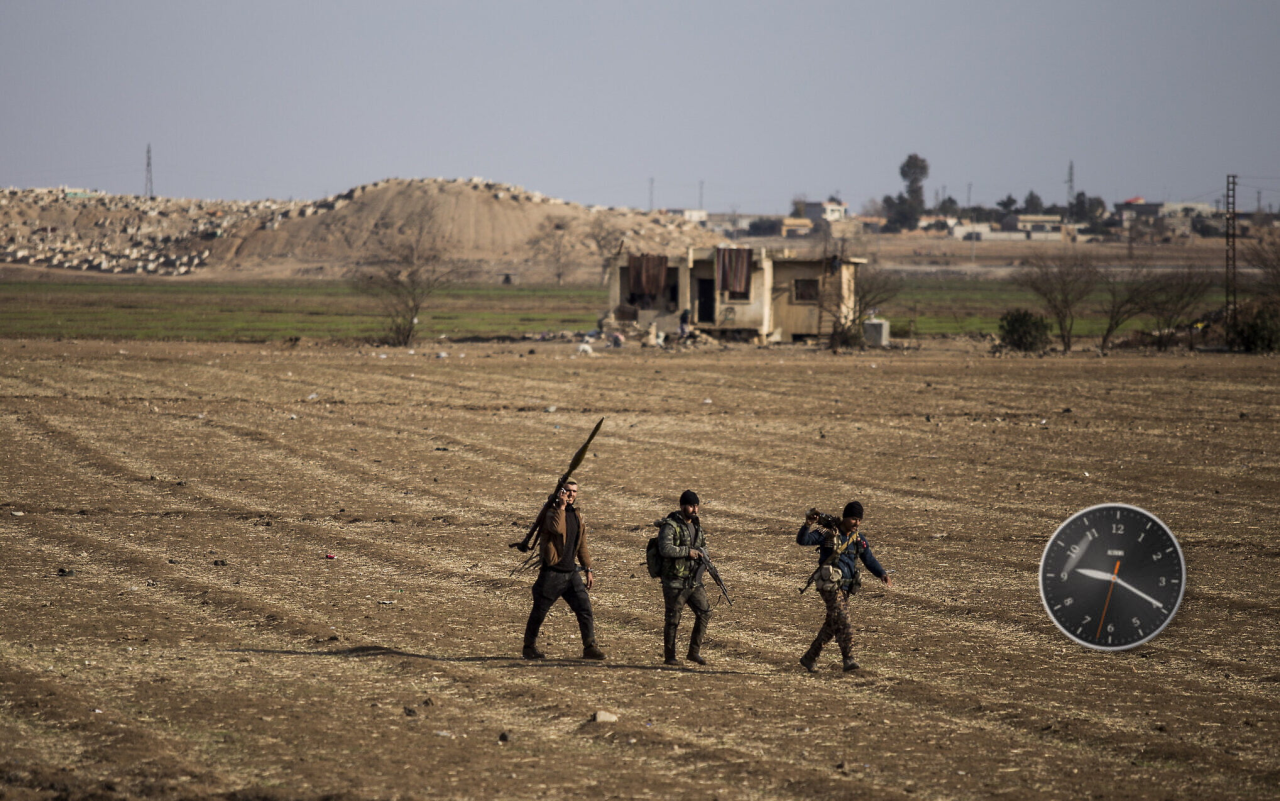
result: 9 h 19 min 32 s
